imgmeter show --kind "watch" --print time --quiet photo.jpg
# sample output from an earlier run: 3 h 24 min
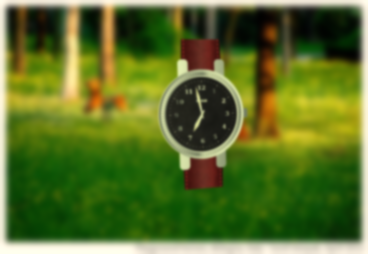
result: 6 h 58 min
